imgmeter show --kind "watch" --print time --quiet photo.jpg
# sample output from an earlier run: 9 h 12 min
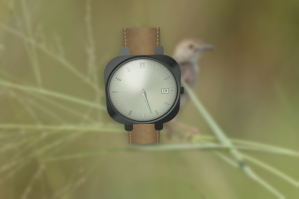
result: 5 h 27 min
